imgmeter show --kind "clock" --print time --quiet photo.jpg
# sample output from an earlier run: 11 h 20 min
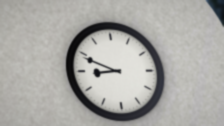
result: 8 h 49 min
